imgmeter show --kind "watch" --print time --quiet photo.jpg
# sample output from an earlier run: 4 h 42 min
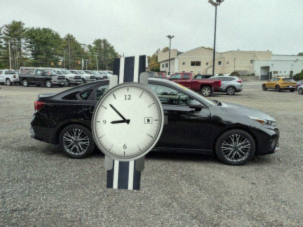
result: 8 h 52 min
